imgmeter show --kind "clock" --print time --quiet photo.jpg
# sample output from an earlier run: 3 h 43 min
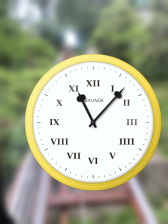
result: 11 h 07 min
